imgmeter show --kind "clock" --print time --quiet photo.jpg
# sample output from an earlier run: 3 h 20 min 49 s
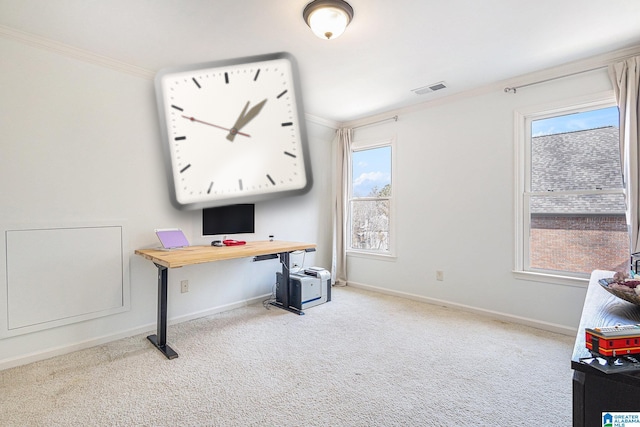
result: 1 h 08 min 49 s
